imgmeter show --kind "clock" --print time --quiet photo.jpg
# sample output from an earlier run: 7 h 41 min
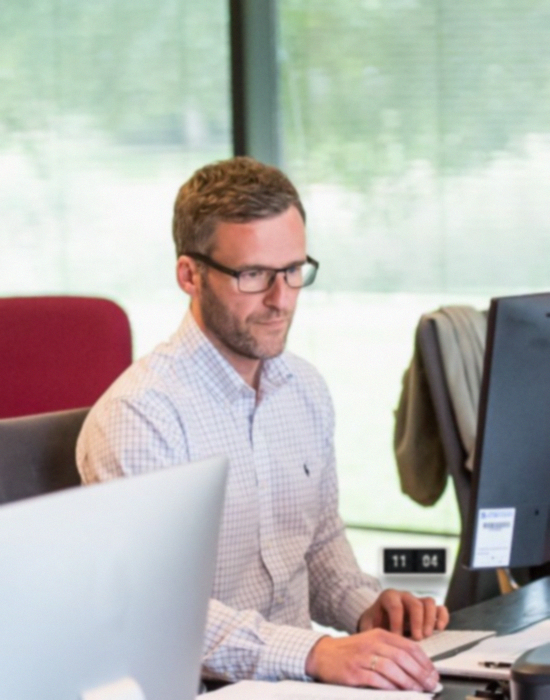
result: 11 h 04 min
